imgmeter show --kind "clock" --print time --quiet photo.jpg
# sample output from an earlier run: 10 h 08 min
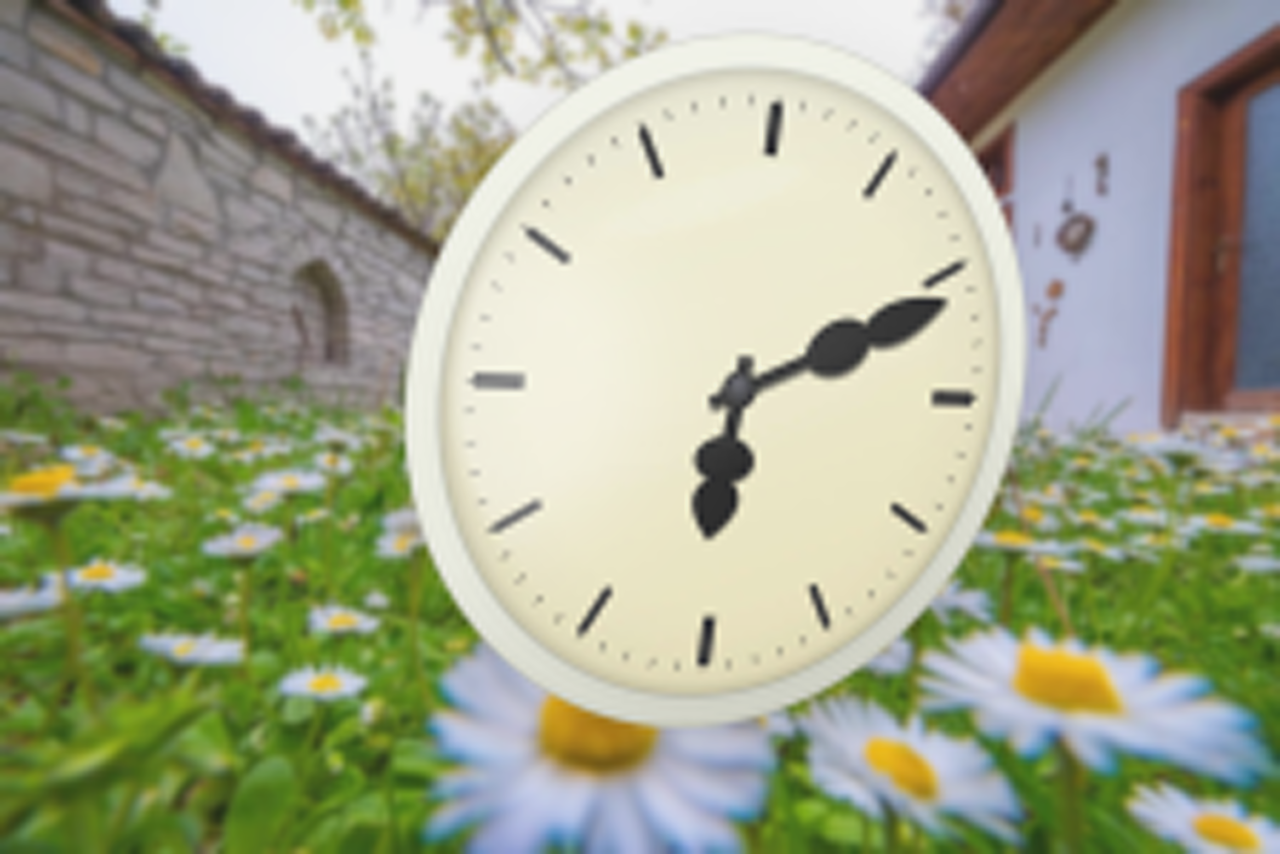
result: 6 h 11 min
